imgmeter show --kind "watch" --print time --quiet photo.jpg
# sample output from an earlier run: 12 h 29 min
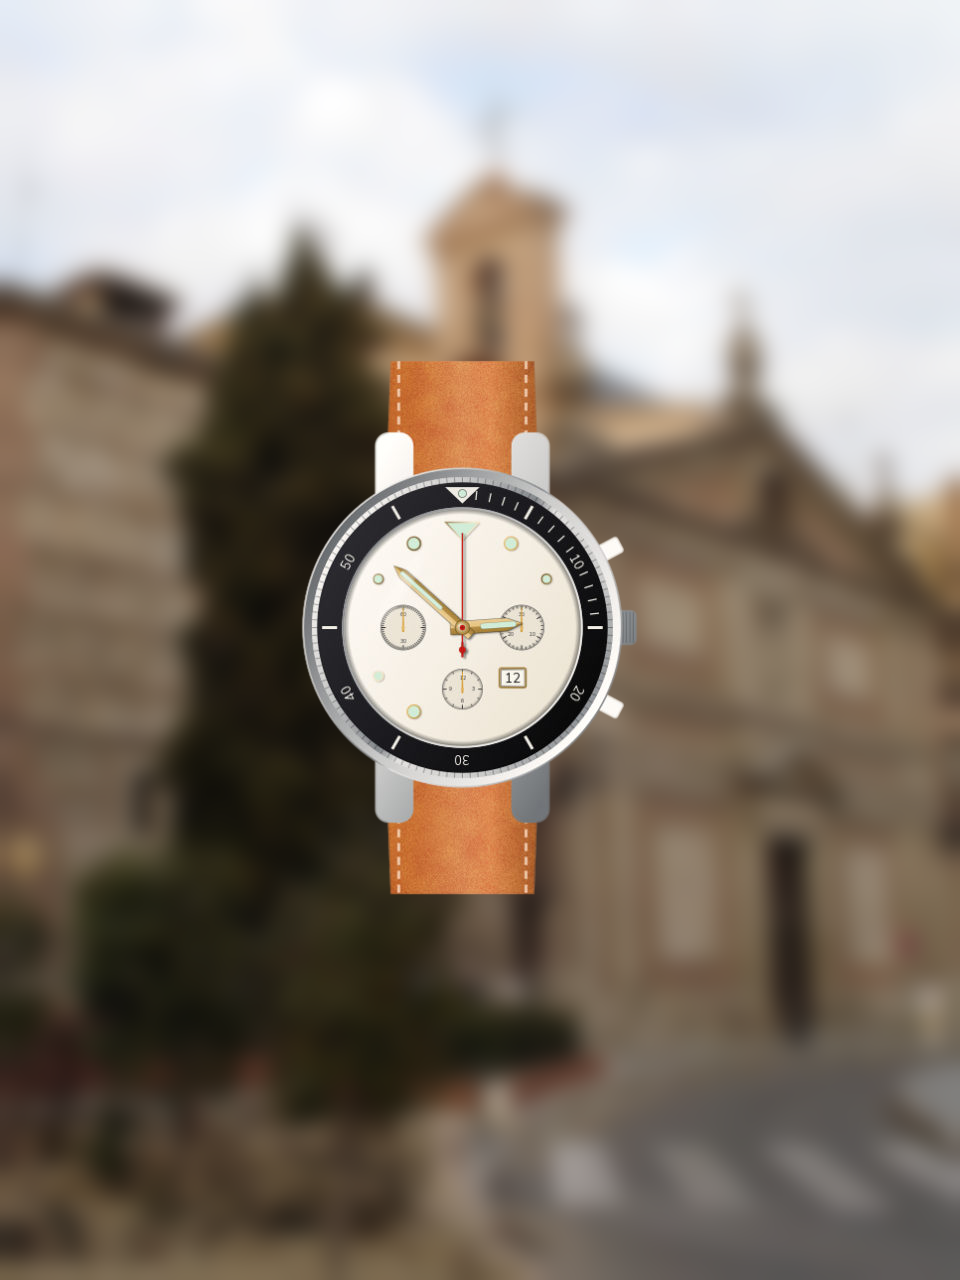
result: 2 h 52 min
